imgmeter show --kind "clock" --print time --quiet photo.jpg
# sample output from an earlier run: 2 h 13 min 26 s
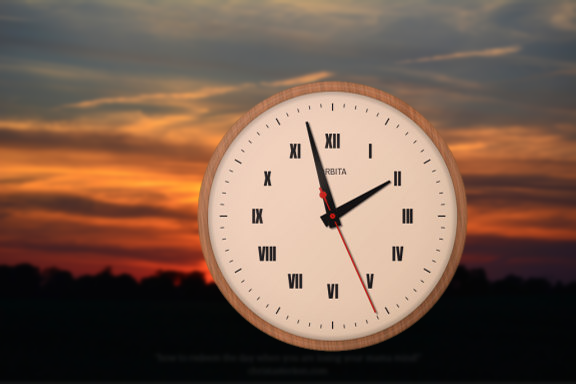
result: 1 h 57 min 26 s
